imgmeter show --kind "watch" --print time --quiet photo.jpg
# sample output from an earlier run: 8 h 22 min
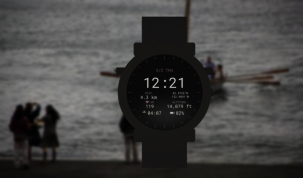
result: 12 h 21 min
